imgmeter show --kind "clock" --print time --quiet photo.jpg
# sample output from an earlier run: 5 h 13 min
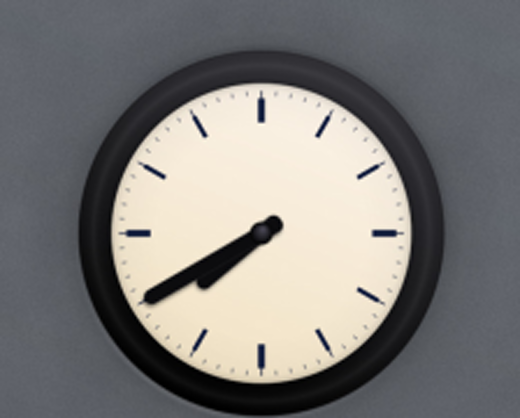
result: 7 h 40 min
